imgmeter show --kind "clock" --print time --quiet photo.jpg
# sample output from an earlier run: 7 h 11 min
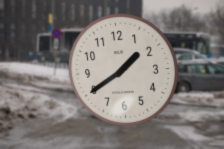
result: 1 h 40 min
